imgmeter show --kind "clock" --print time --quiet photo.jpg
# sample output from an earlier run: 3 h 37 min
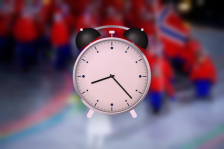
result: 8 h 23 min
